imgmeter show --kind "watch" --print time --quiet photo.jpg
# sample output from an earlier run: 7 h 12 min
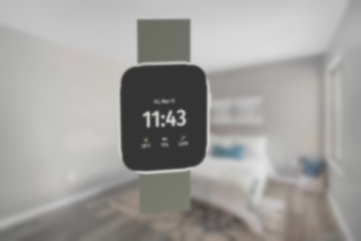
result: 11 h 43 min
